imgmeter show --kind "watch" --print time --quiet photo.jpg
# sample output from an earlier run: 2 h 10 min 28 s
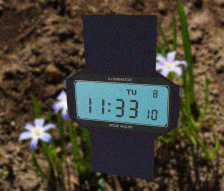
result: 11 h 33 min 10 s
